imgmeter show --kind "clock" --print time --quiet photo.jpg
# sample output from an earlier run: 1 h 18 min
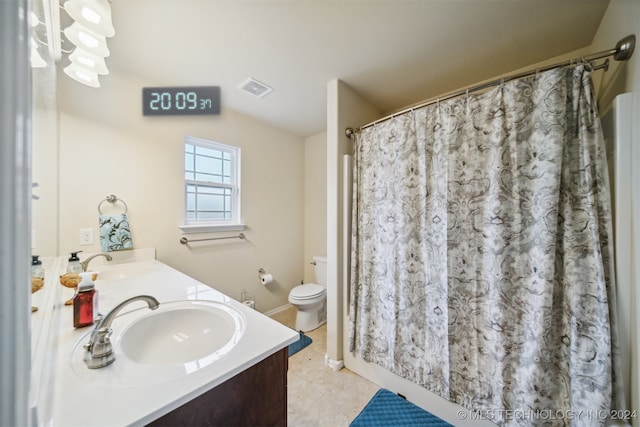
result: 20 h 09 min
